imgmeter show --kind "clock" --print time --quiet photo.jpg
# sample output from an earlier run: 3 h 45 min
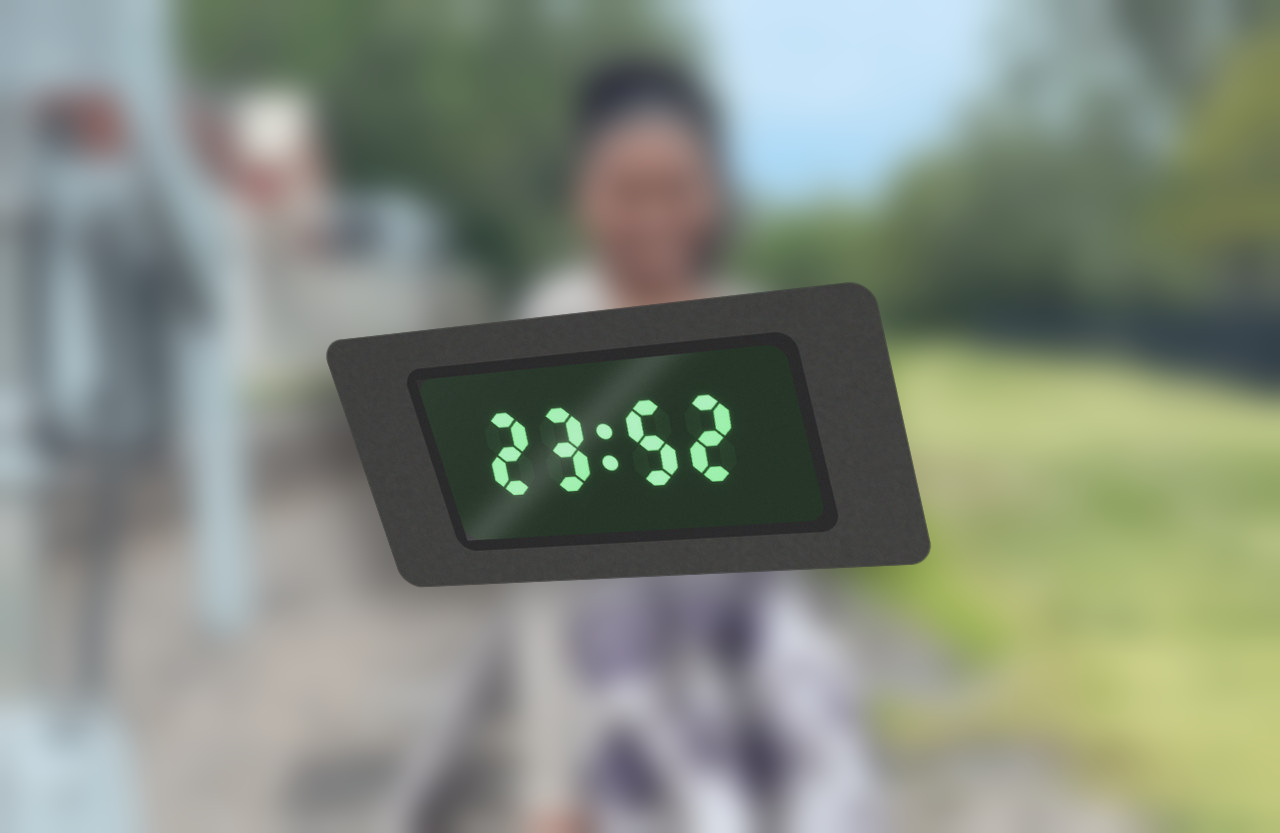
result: 23 h 52 min
